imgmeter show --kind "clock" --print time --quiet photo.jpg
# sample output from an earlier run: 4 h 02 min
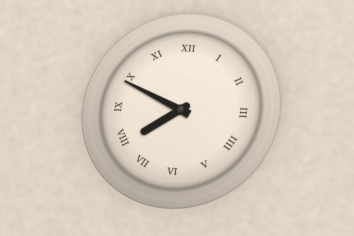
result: 7 h 49 min
